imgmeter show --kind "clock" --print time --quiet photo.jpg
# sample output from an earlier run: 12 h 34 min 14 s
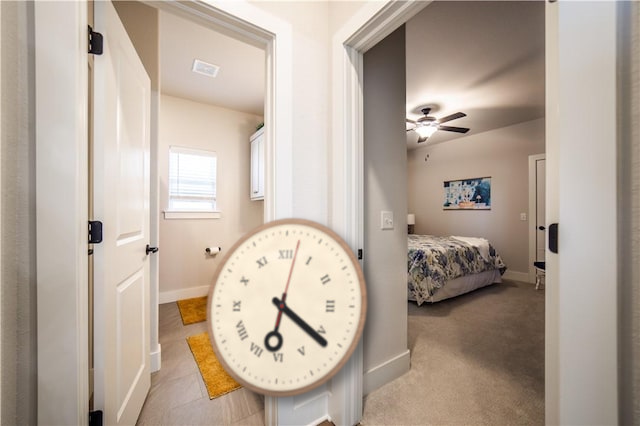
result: 6 h 21 min 02 s
